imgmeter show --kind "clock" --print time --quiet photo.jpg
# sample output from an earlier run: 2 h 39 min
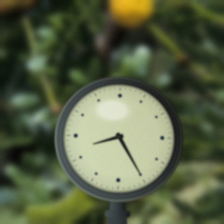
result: 8 h 25 min
